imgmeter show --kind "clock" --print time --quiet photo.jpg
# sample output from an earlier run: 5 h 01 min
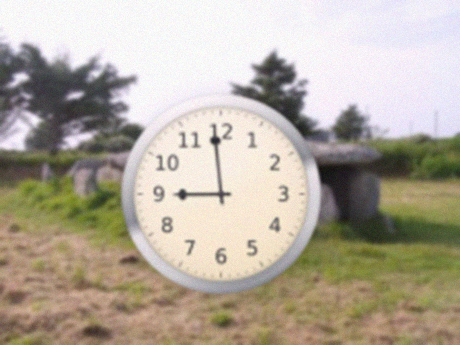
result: 8 h 59 min
